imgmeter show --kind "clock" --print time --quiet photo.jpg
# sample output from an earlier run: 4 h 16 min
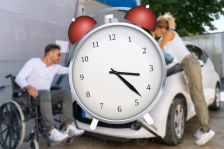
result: 3 h 23 min
